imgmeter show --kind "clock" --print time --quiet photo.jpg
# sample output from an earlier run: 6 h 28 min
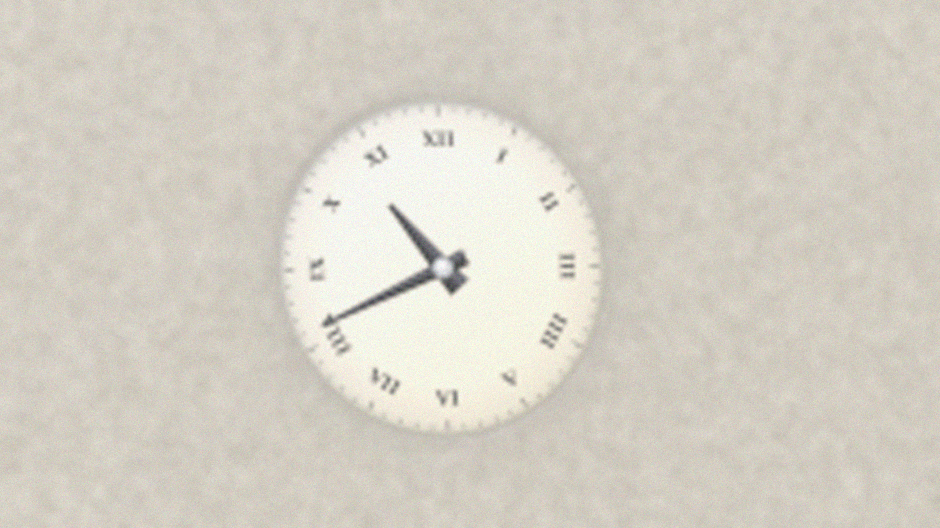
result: 10 h 41 min
